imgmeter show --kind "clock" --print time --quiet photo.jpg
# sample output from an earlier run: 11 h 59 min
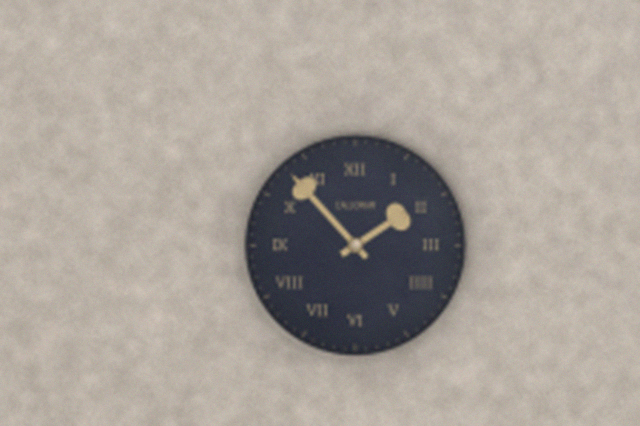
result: 1 h 53 min
